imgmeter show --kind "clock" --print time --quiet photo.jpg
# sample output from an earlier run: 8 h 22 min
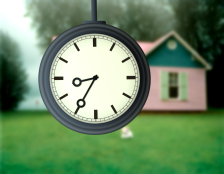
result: 8 h 35 min
